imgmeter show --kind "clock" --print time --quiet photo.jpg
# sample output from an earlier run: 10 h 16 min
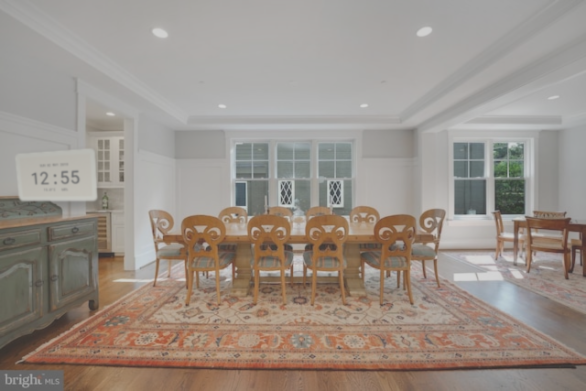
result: 12 h 55 min
